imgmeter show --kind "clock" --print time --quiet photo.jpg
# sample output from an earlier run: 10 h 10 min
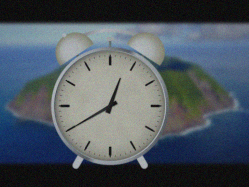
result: 12 h 40 min
